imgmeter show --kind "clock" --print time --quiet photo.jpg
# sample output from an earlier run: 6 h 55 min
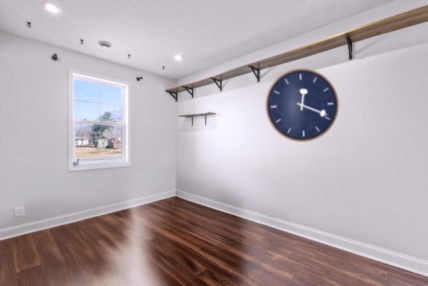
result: 12 h 19 min
